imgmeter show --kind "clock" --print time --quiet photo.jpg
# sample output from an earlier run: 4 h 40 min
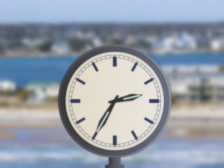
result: 2 h 35 min
